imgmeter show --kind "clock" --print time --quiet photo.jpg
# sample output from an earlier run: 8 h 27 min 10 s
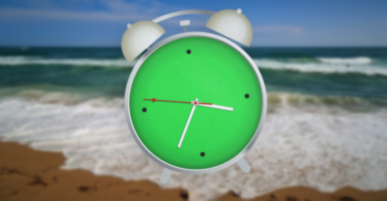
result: 3 h 34 min 47 s
